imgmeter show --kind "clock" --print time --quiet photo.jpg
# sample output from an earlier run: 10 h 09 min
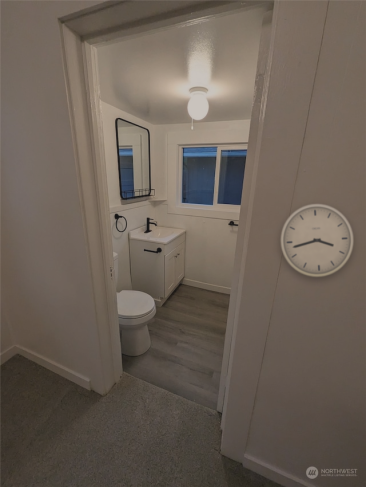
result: 3 h 43 min
